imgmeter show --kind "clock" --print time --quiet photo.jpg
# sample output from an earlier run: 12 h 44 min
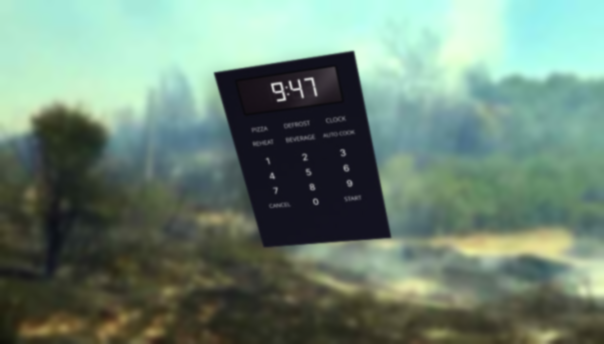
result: 9 h 47 min
